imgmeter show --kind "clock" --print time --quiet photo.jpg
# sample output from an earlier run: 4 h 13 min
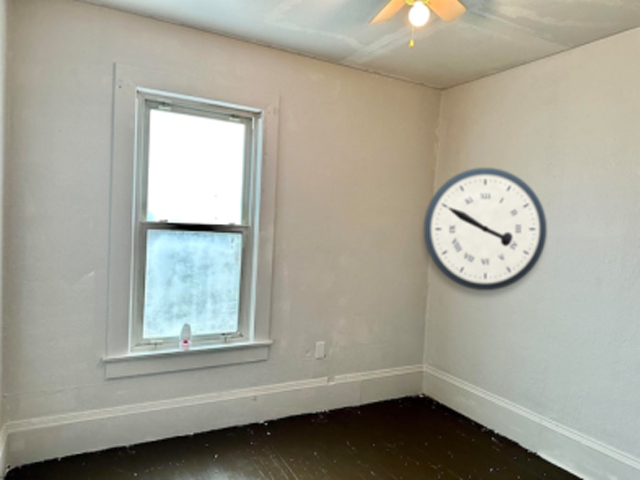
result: 3 h 50 min
